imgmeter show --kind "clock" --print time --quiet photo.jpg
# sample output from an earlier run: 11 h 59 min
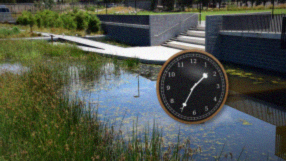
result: 1 h 35 min
